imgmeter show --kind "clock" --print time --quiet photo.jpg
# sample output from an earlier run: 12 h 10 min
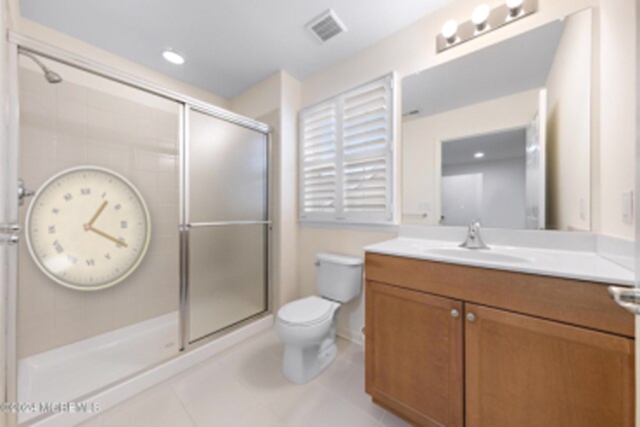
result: 1 h 20 min
